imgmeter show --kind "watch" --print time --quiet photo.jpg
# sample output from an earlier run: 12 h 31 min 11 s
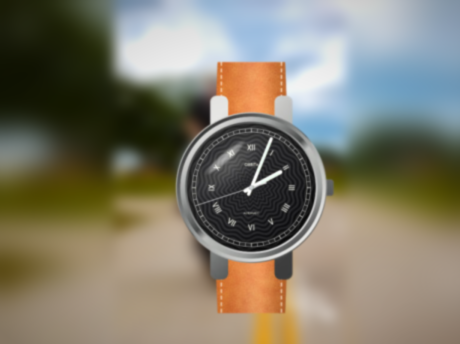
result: 2 h 03 min 42 s
